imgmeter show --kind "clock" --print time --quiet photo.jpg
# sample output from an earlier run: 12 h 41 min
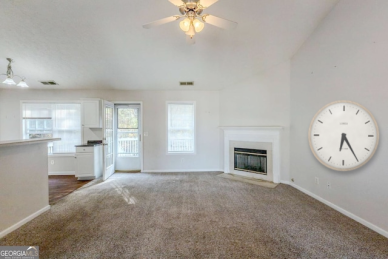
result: 6 h 25 min
